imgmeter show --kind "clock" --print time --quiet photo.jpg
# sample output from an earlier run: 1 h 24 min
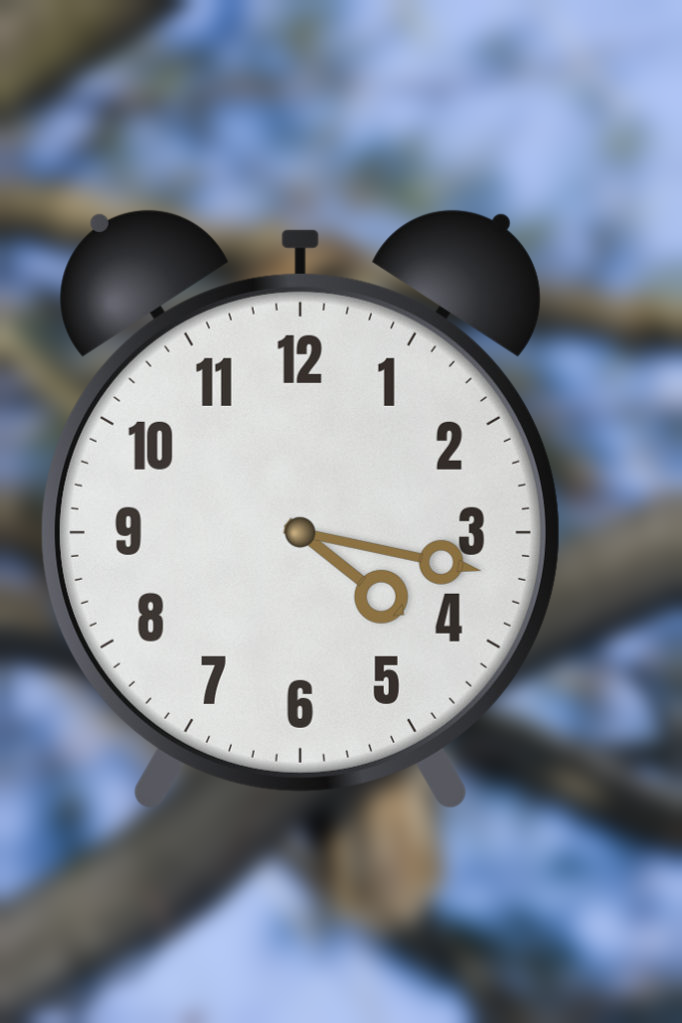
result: 4 h 17 min
